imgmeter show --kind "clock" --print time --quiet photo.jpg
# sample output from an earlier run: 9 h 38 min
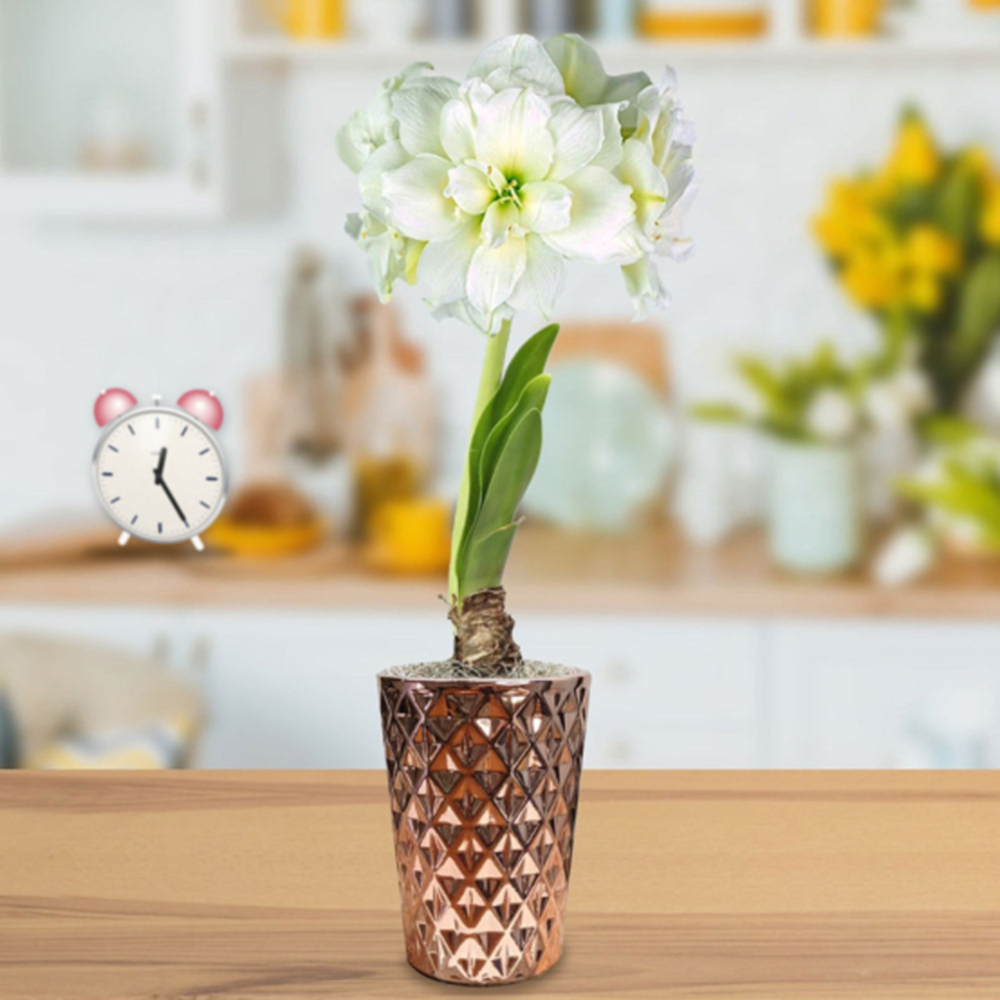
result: 12 h 25 min
